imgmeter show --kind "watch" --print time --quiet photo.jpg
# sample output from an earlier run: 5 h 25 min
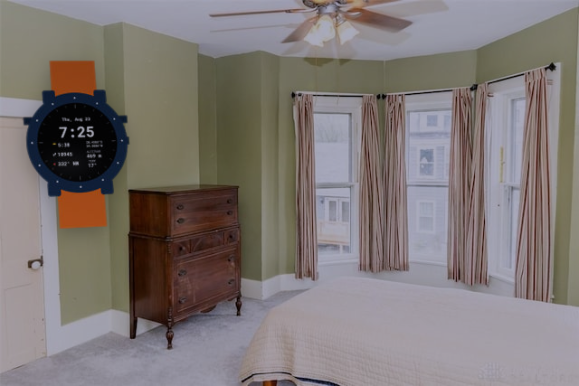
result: 7 h 25 min
